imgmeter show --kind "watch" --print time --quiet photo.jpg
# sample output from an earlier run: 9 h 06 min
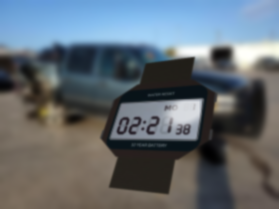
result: 2 h 21 min
